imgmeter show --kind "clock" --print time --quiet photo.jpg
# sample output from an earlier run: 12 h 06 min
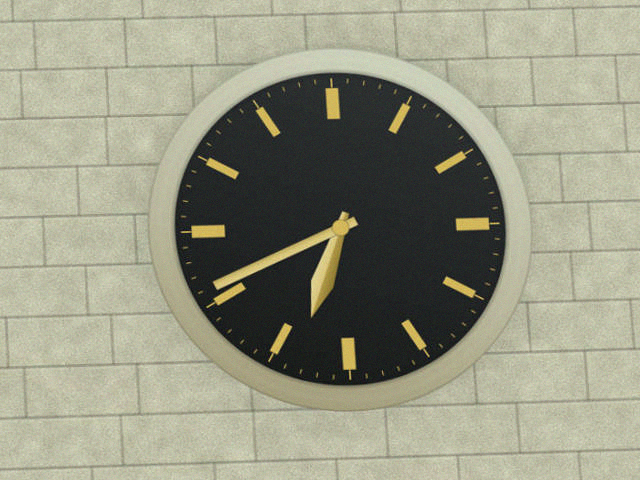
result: 6 h 41 min
